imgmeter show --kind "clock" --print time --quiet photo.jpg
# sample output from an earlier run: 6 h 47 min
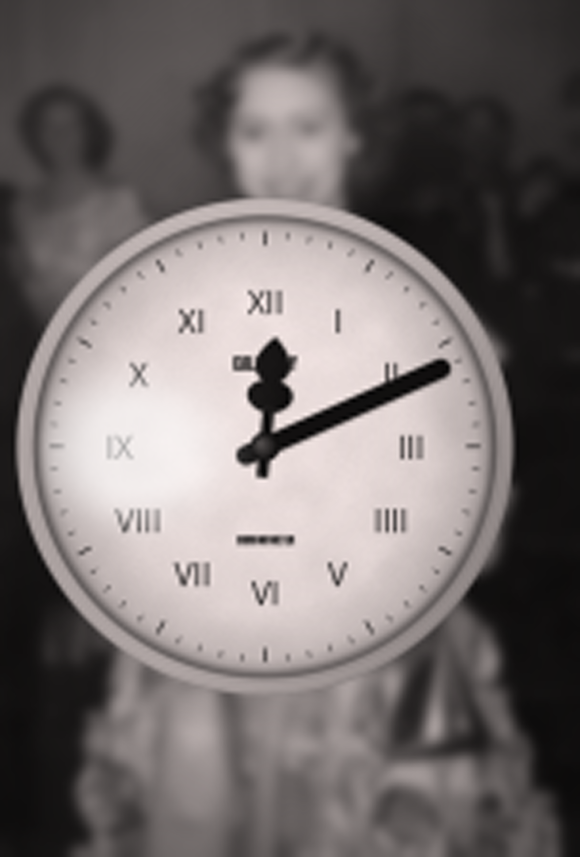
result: 12 h 11 min
